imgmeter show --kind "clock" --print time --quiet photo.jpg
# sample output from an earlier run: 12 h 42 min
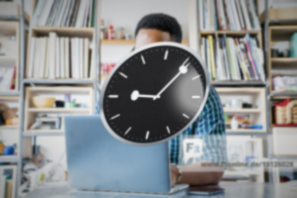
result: 9 h 06 min
